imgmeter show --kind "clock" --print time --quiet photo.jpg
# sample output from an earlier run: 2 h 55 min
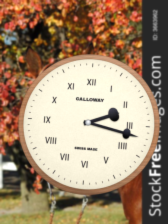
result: 2 h 17 min
